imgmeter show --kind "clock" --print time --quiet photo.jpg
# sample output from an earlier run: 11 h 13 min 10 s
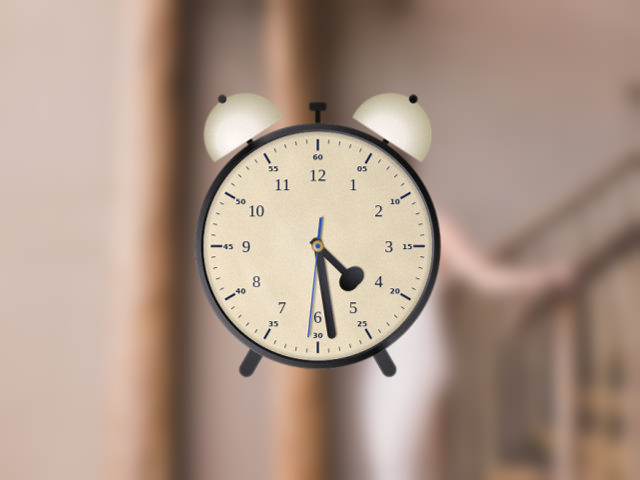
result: 4 h 28 min 31 s
